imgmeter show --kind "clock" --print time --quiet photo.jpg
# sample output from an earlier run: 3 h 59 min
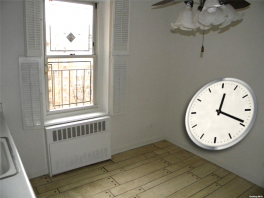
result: 12 h 19 min
